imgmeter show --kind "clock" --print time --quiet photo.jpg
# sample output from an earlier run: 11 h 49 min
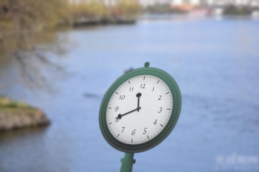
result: 11 h 41 min
